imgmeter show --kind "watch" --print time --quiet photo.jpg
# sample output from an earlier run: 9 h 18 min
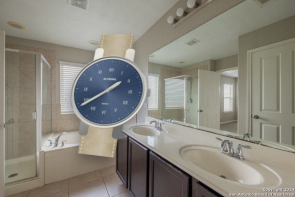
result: 1 h 39 min
